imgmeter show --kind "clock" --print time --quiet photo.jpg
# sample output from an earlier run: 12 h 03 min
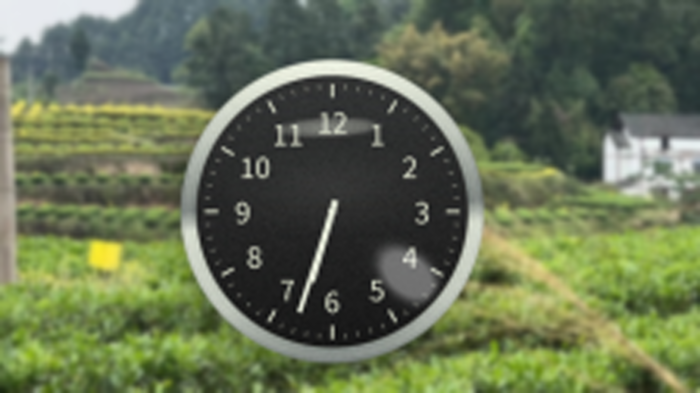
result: 6 h 33 min
